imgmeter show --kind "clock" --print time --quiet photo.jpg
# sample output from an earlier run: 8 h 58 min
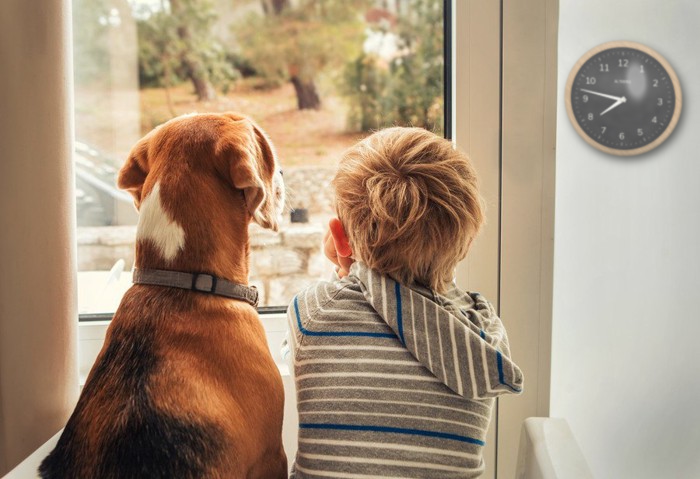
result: 7 h 47 min
